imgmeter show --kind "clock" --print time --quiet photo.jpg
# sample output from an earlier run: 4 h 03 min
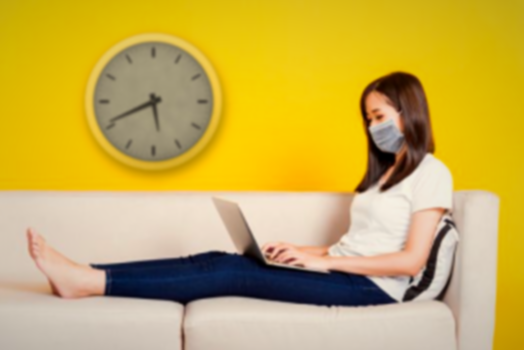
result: 5 h 41 min
